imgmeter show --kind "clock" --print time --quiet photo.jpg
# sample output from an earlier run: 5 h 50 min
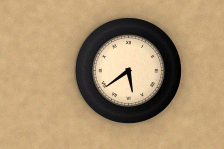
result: 5 h 39 min
